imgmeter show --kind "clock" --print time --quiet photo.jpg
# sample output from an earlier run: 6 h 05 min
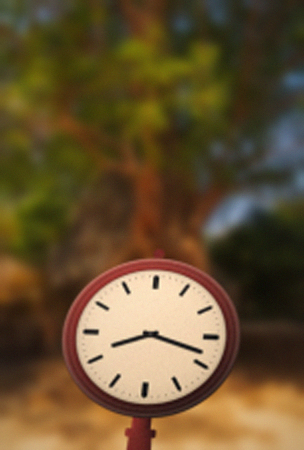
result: 8 h 18 min
